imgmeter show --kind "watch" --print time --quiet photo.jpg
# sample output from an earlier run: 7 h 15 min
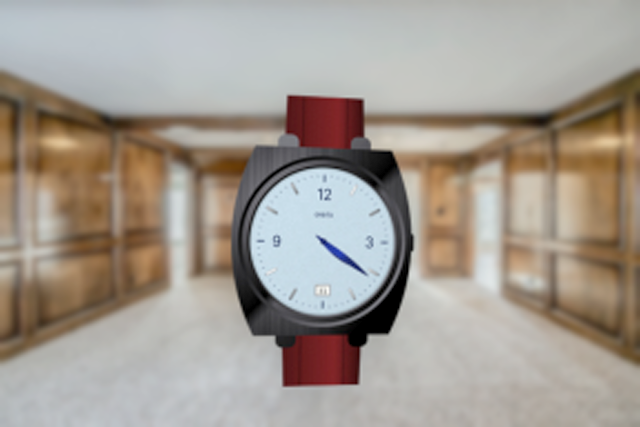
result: 4 h 21 min
